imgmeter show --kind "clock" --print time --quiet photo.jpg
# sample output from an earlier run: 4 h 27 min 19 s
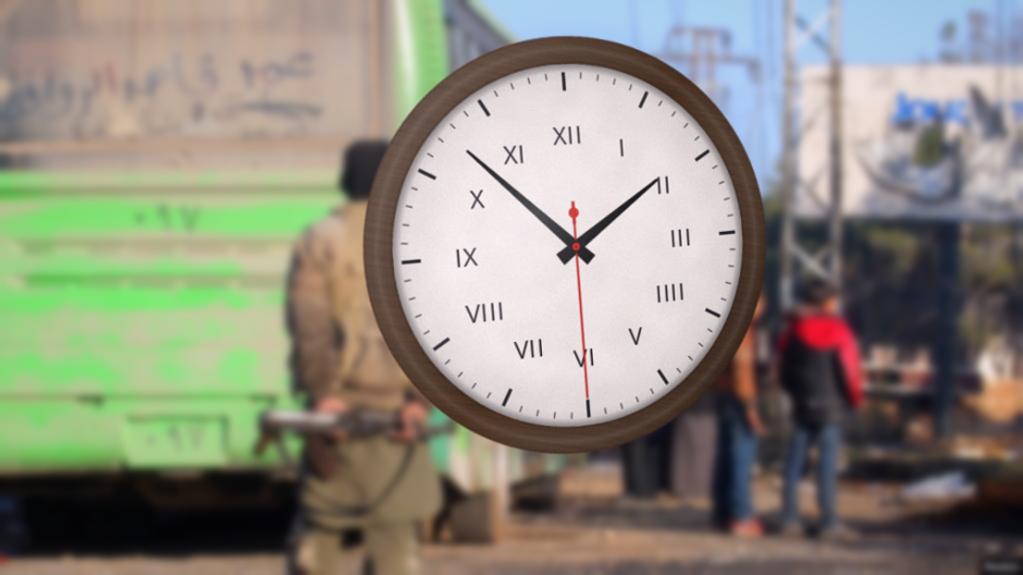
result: 1 h 52 min 30 s
